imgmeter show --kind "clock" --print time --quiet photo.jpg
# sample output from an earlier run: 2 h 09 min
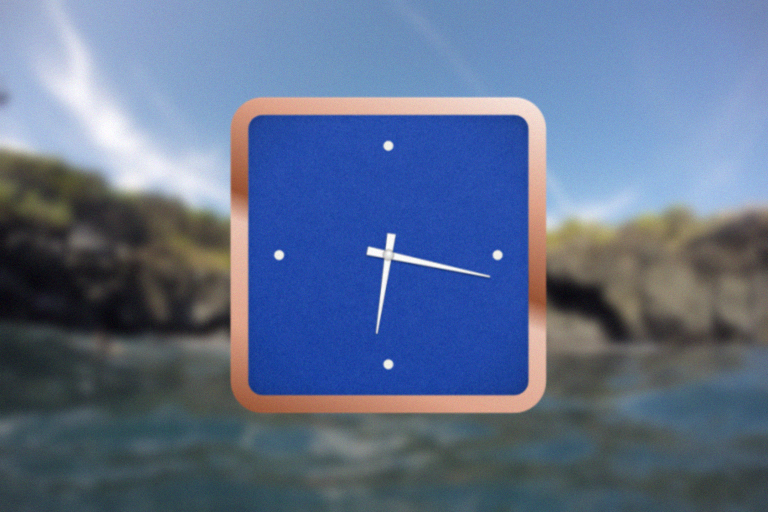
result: 6 h 17 min
